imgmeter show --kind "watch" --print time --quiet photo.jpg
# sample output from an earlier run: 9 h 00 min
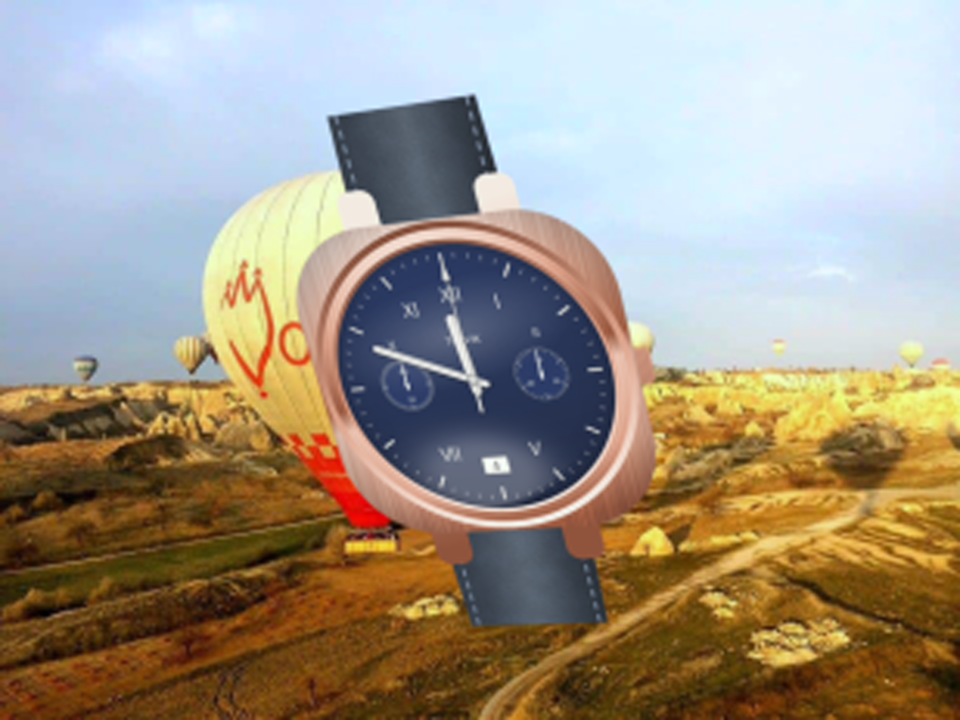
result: 11 h 49 min
